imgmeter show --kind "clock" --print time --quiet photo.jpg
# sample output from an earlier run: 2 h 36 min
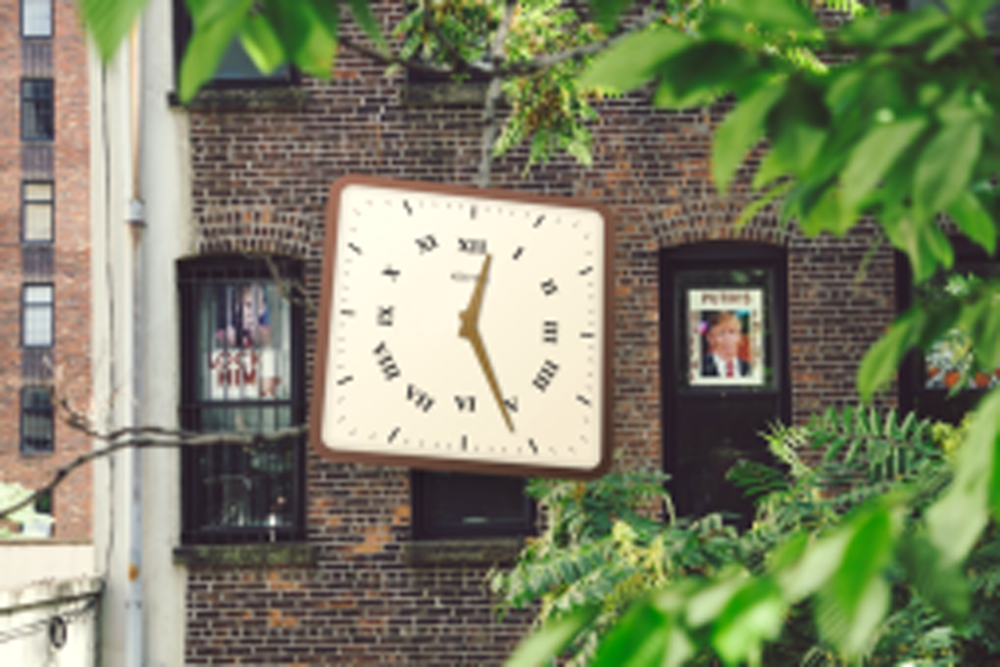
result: 12 h 26 min
